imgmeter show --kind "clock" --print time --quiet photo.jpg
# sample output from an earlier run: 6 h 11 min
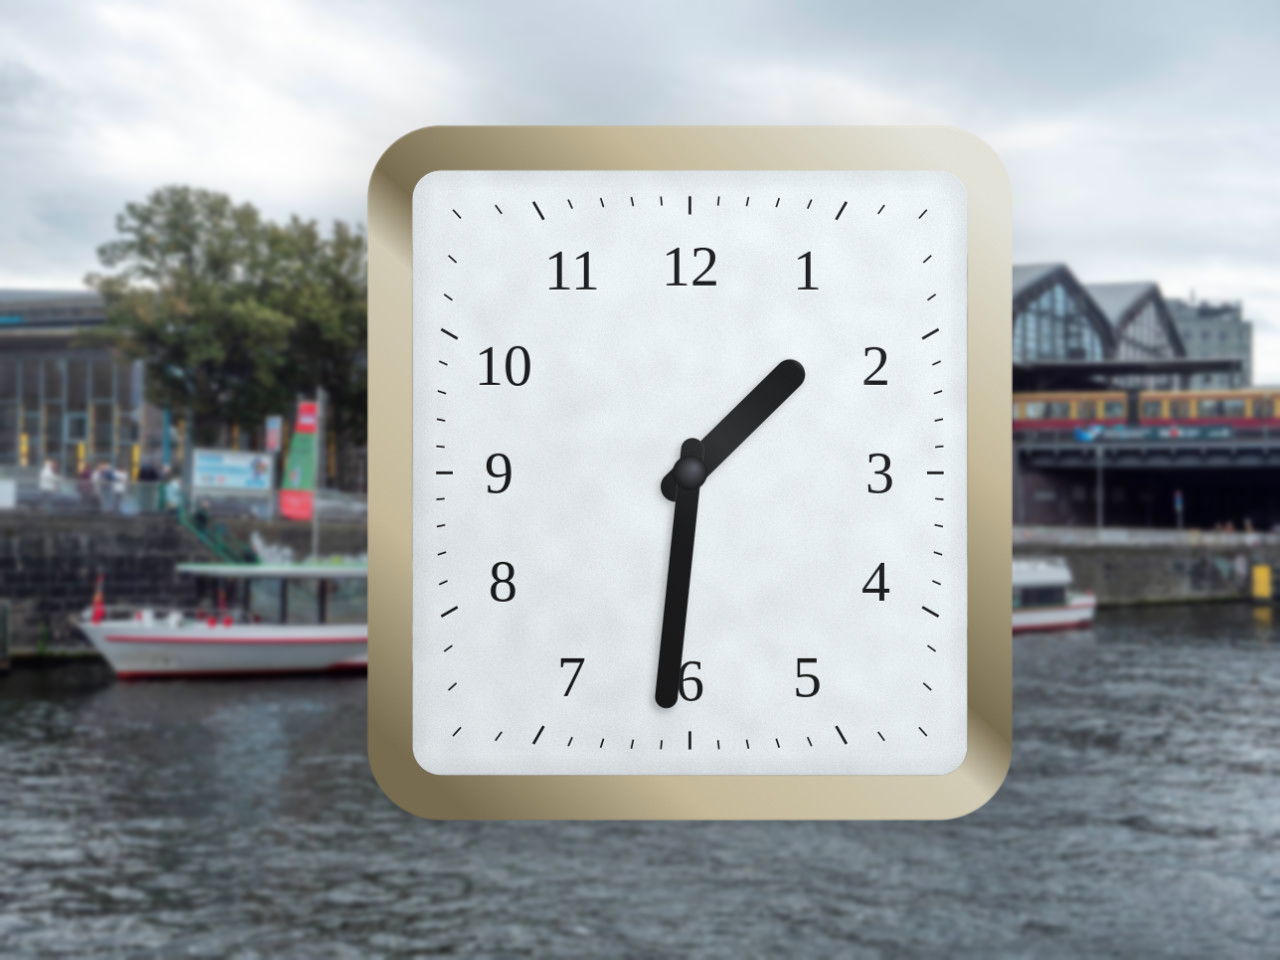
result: 1 h 31 min
